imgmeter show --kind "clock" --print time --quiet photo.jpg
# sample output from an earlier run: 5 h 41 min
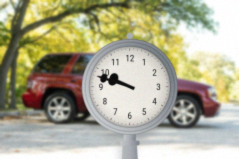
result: 9 h 48 min
